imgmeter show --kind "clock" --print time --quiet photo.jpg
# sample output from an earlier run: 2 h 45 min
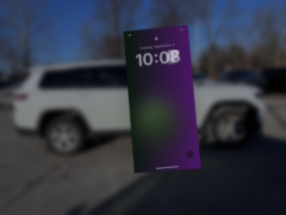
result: 10 h 08 min
